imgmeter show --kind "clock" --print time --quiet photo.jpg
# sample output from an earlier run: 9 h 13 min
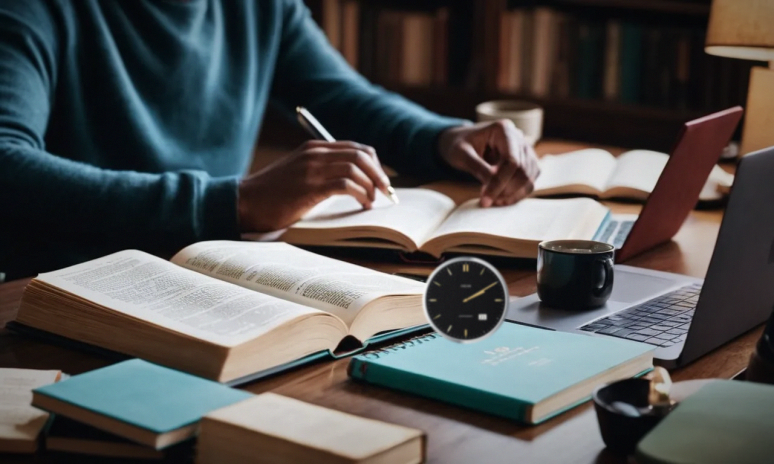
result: 2 h 10 min
